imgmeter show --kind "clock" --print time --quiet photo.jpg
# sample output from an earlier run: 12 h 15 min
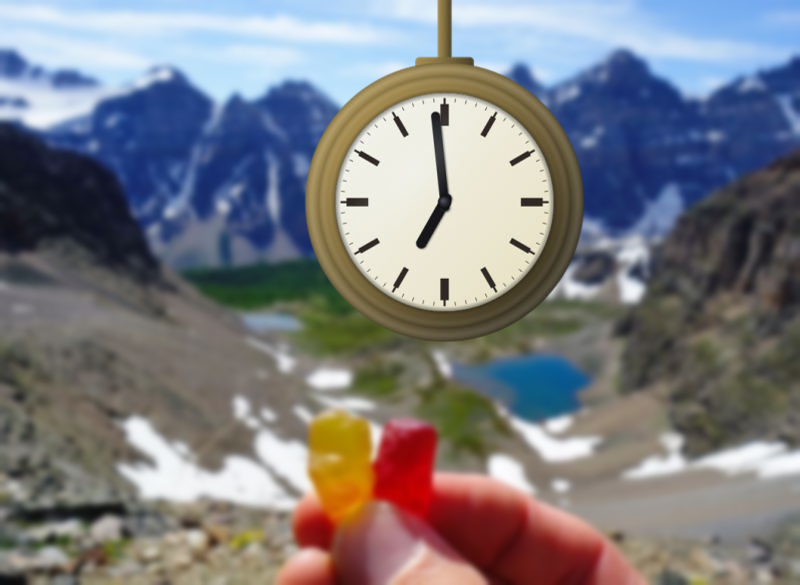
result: 6 h 59 min
